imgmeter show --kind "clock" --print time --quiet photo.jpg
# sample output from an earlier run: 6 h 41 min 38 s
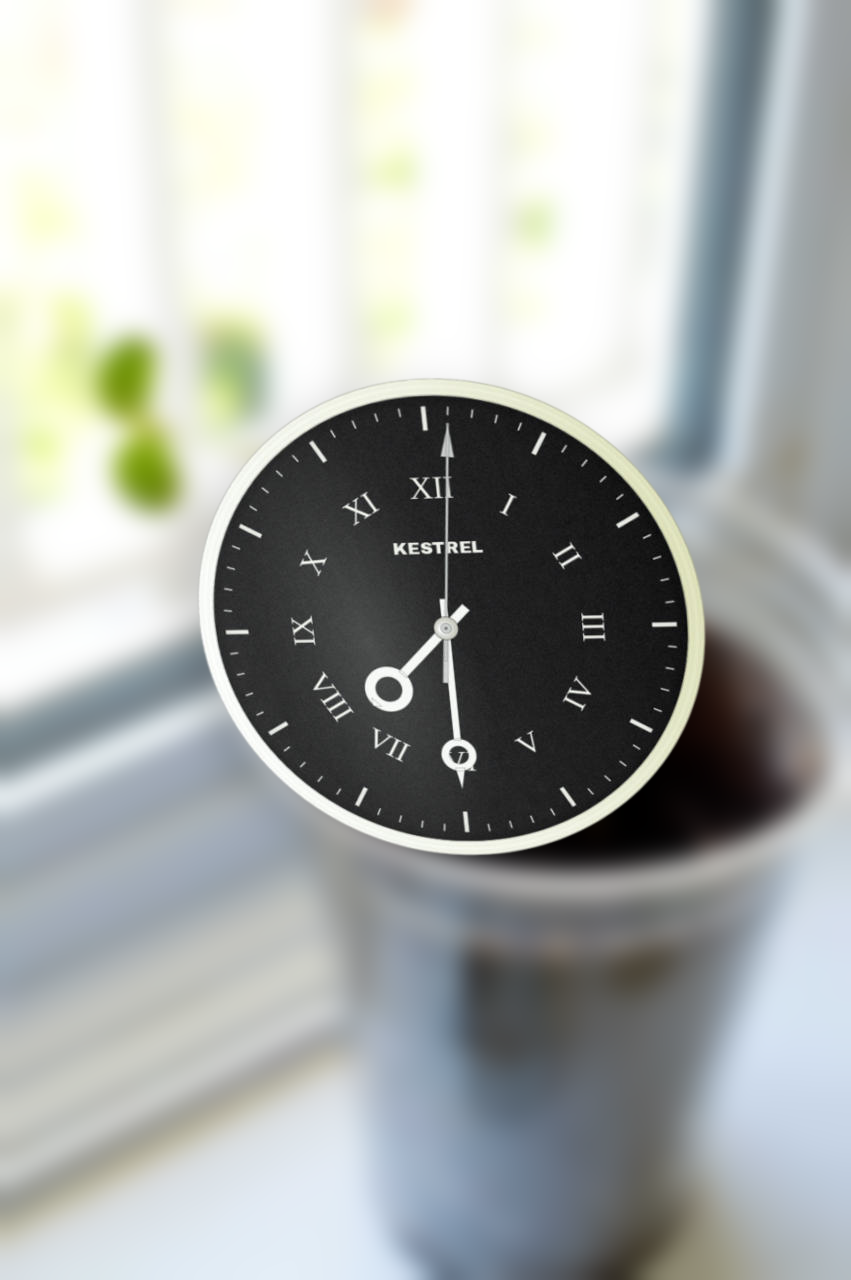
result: 7 h 30 min 01 s
